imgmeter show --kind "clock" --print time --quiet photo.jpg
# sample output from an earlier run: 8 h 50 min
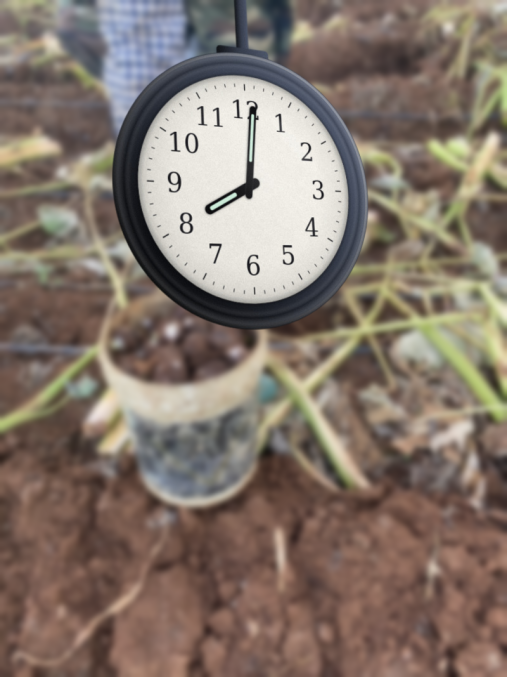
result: 8 h 01 min
